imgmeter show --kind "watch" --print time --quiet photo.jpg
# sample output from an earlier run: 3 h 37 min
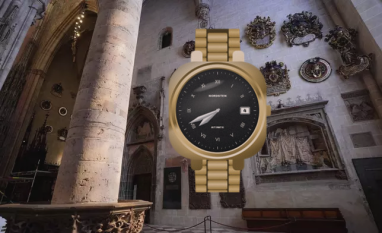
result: 7 h 41 min
